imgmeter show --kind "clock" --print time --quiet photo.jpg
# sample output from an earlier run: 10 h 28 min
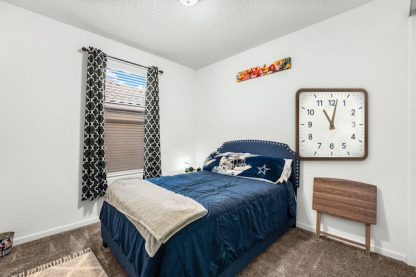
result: 11 h 02 min
